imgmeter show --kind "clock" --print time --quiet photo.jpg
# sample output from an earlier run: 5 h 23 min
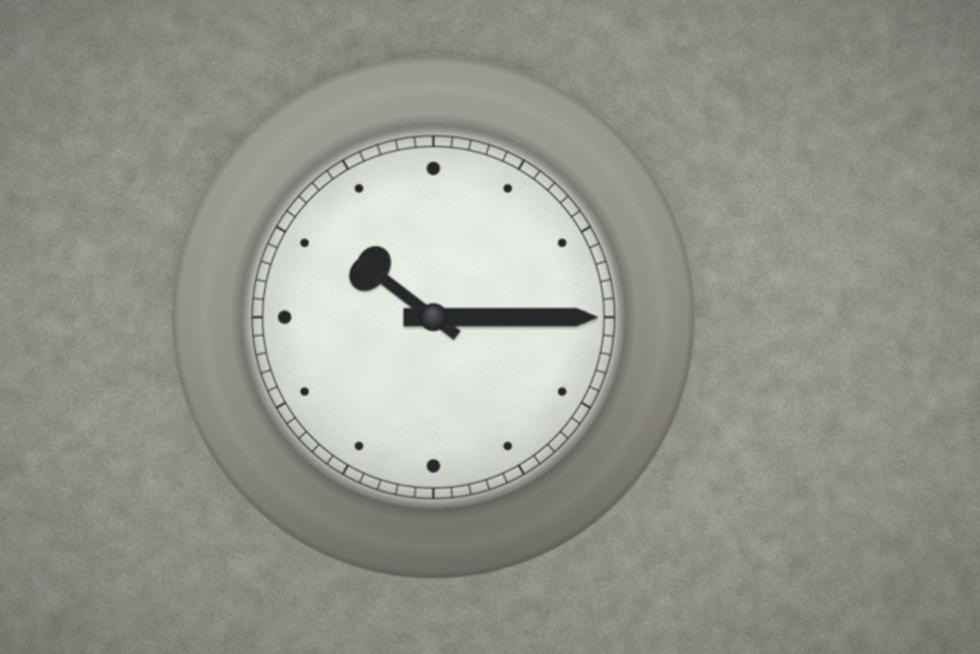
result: 10 h 15 min
